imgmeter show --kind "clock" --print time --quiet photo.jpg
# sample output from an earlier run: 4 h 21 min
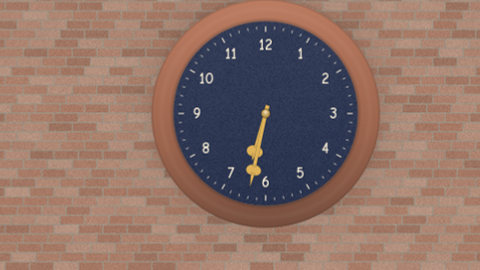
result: 6 h 32 min
